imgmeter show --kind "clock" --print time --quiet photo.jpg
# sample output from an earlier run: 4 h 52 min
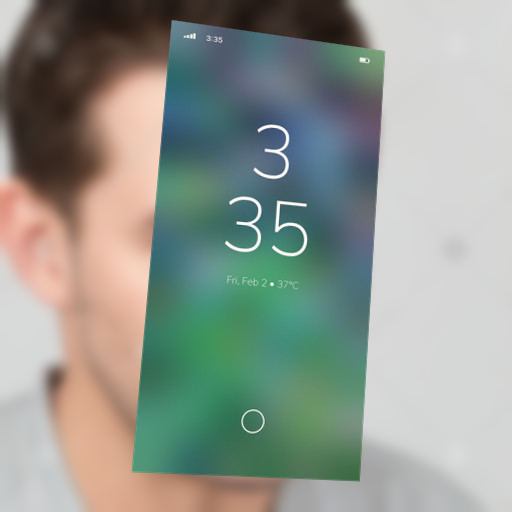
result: 3 h 35 min
